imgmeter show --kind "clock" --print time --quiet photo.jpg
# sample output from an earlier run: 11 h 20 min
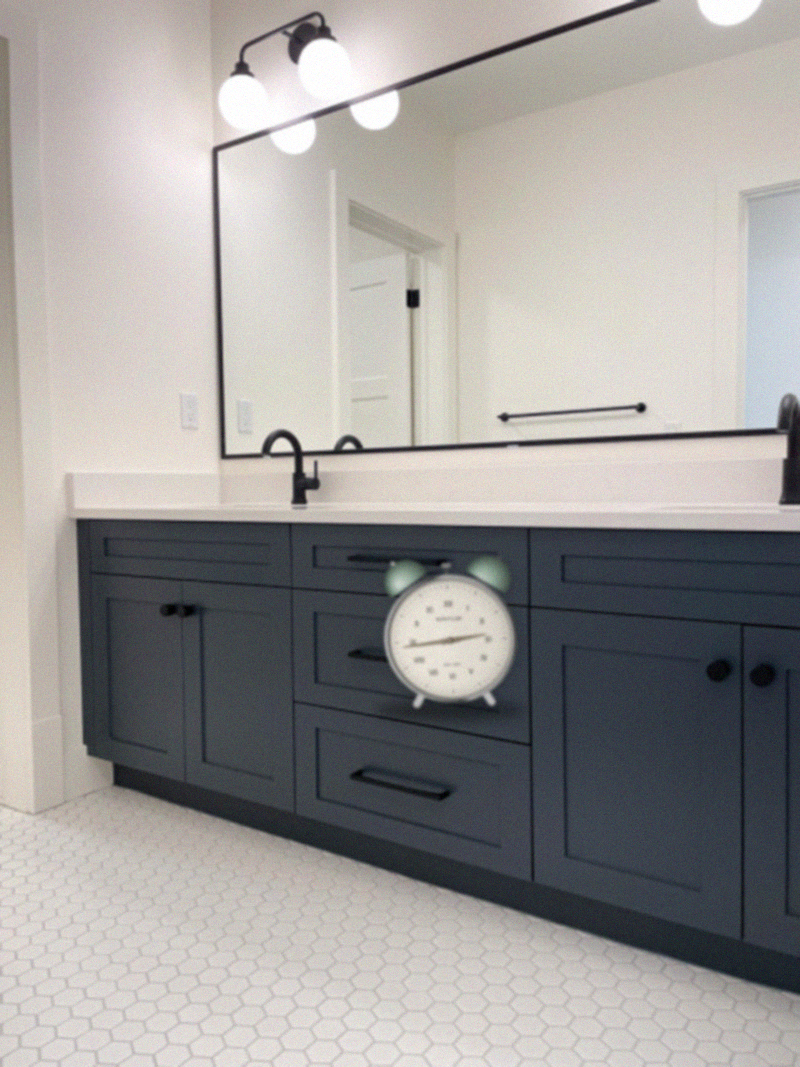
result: 2 h 44 min
